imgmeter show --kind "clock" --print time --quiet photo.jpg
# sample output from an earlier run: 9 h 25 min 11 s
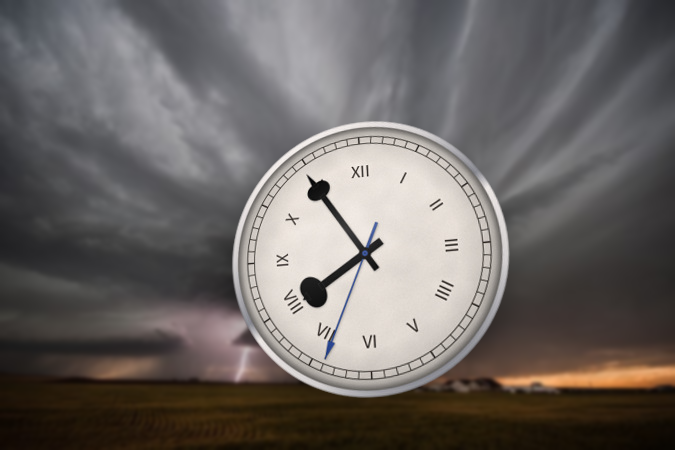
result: 7 h 54 min 34 s
